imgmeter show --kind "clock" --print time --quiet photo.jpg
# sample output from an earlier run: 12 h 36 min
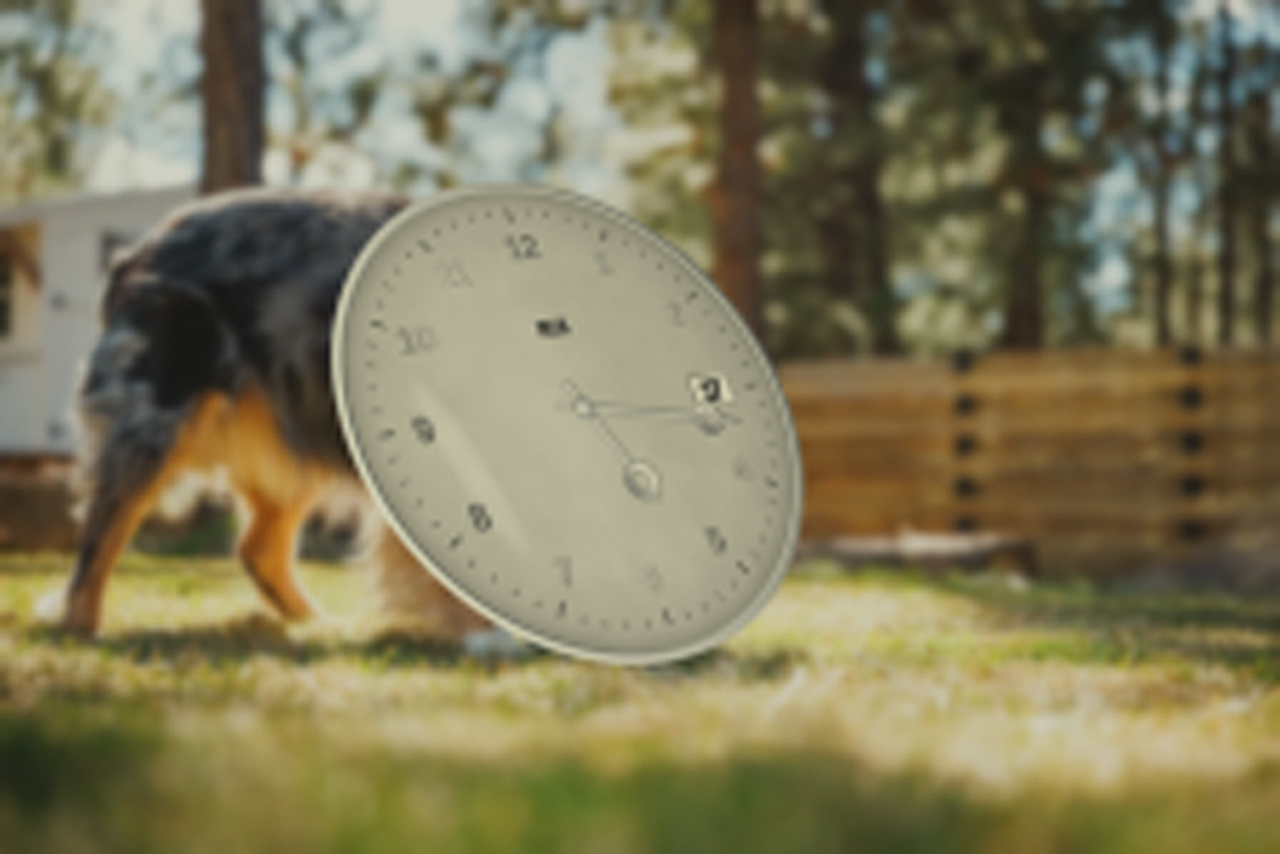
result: 5 h 17 min
